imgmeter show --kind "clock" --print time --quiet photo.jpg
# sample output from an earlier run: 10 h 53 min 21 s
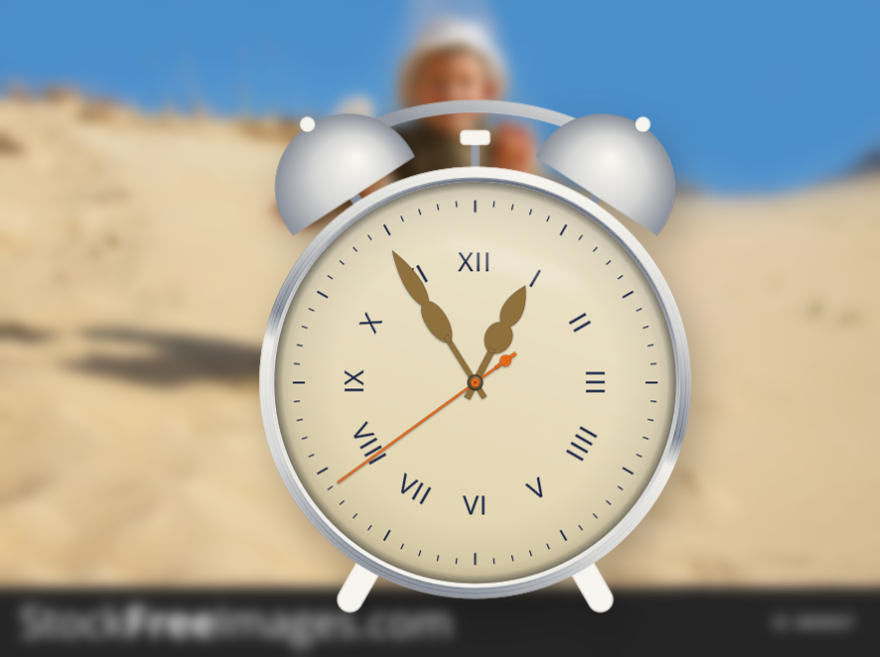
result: 12 h 54 min 39 s
